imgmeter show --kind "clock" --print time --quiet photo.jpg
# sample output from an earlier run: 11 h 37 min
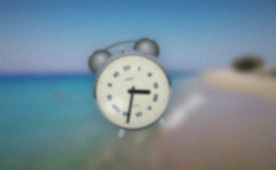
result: 3 h 34 min
